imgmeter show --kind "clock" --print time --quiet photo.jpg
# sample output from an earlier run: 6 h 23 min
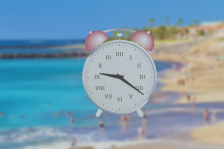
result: 9 h 21 min
